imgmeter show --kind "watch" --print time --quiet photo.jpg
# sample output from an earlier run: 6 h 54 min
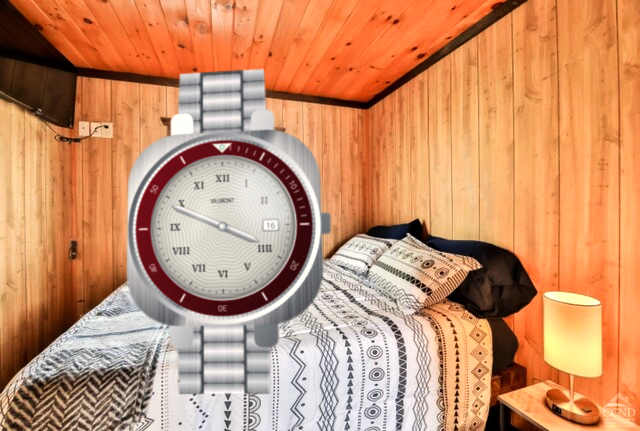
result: 3 h 49 min
